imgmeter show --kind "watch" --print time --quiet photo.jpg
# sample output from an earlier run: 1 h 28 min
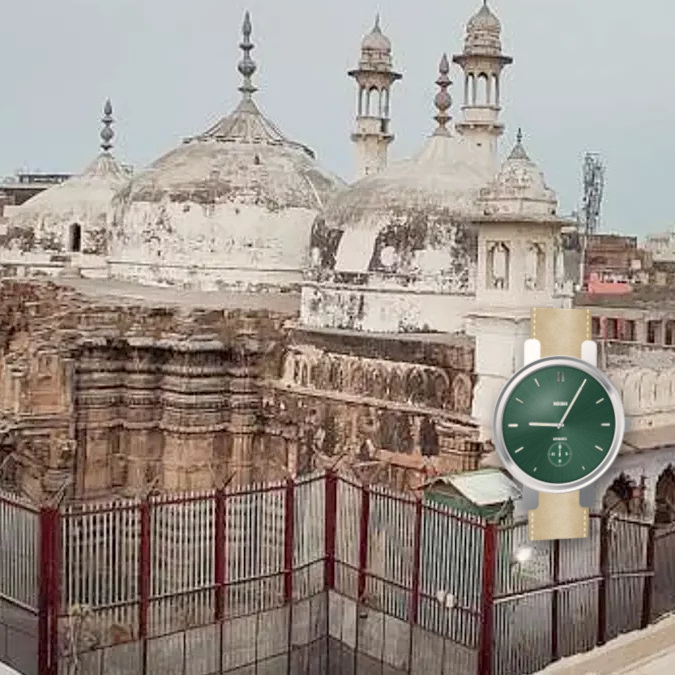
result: 9 h 05 min
